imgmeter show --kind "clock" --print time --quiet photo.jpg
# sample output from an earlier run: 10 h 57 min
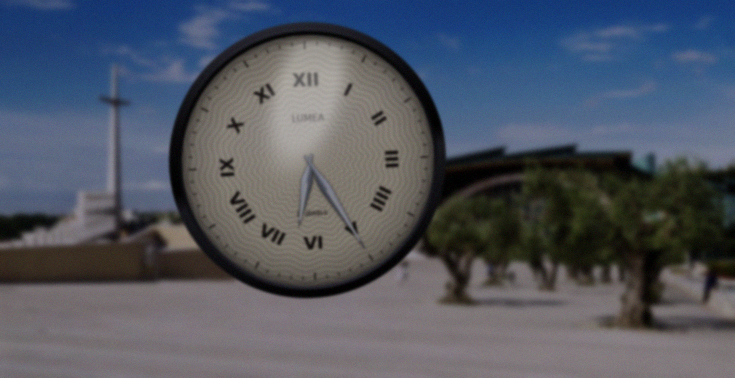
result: 6 h 25 min
